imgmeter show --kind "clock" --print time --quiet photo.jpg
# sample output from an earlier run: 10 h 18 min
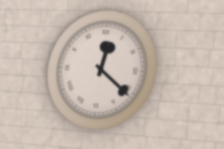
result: 12 h 21 min
